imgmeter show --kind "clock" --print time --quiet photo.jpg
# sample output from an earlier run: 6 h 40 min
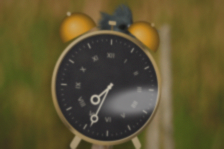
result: 7 h 34 min
